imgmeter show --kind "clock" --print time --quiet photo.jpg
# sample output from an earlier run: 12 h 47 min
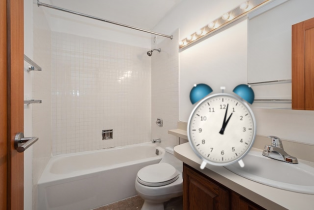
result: 1 h 02 min
